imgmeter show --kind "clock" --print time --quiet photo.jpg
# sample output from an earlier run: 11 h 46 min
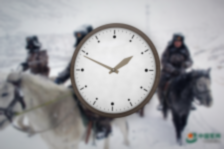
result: 1 h 49 min
